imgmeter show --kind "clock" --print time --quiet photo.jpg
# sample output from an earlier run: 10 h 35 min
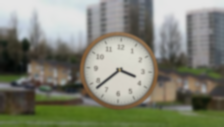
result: 3 h 38 min
